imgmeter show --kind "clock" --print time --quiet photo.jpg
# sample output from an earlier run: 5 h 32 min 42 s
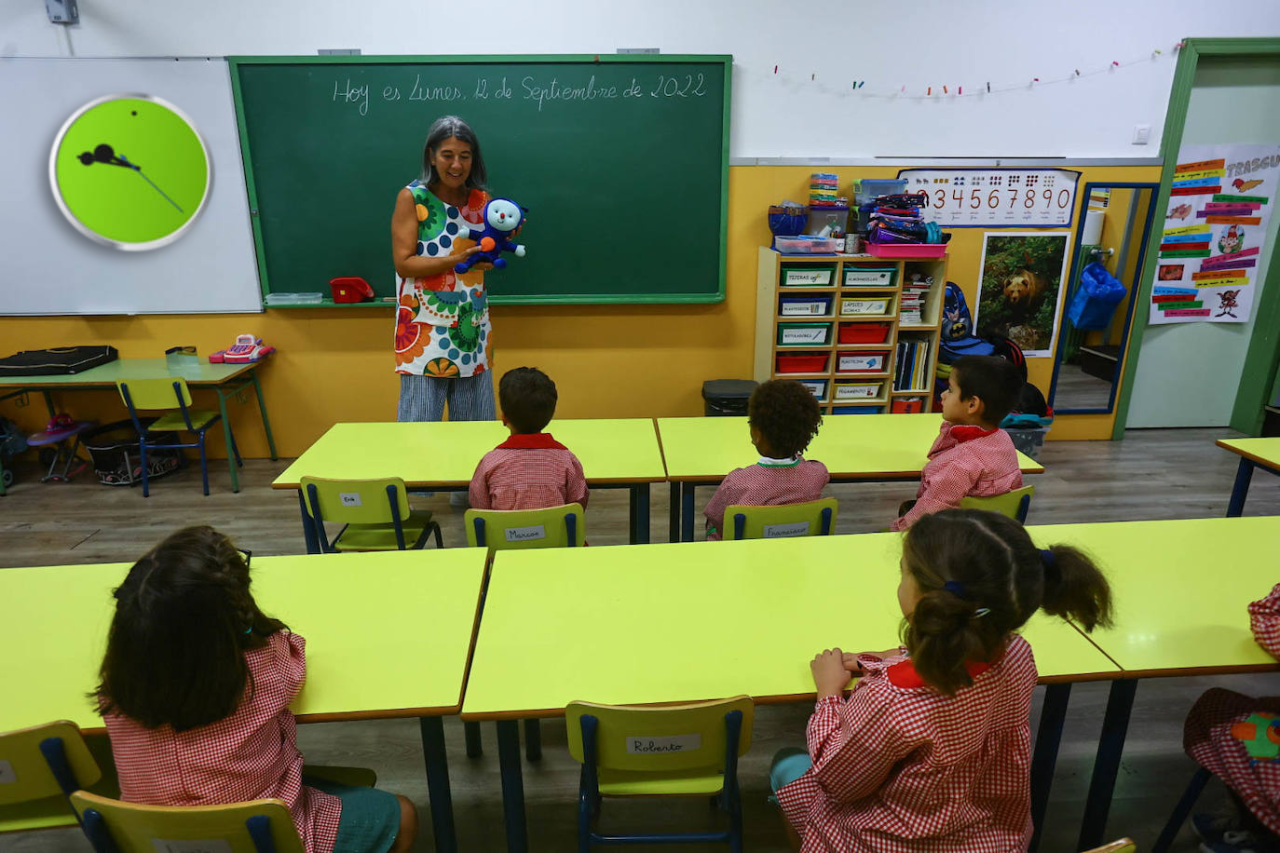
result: 9 h 46 min 22 s
